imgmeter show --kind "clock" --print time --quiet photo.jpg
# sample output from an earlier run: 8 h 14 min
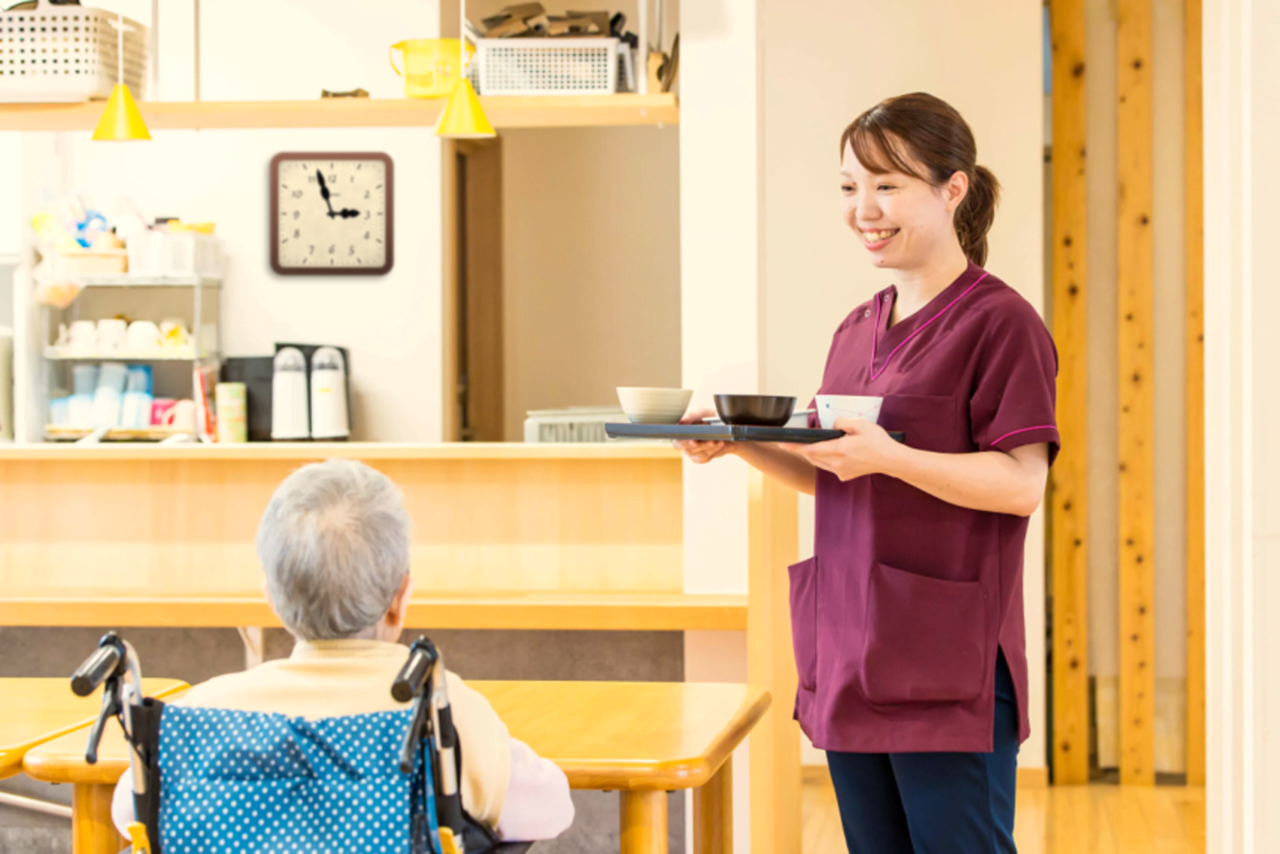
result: 2 h 57 min
